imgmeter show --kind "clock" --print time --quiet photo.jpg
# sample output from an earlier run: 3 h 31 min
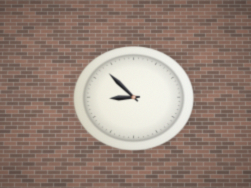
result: 8 h 53 min
